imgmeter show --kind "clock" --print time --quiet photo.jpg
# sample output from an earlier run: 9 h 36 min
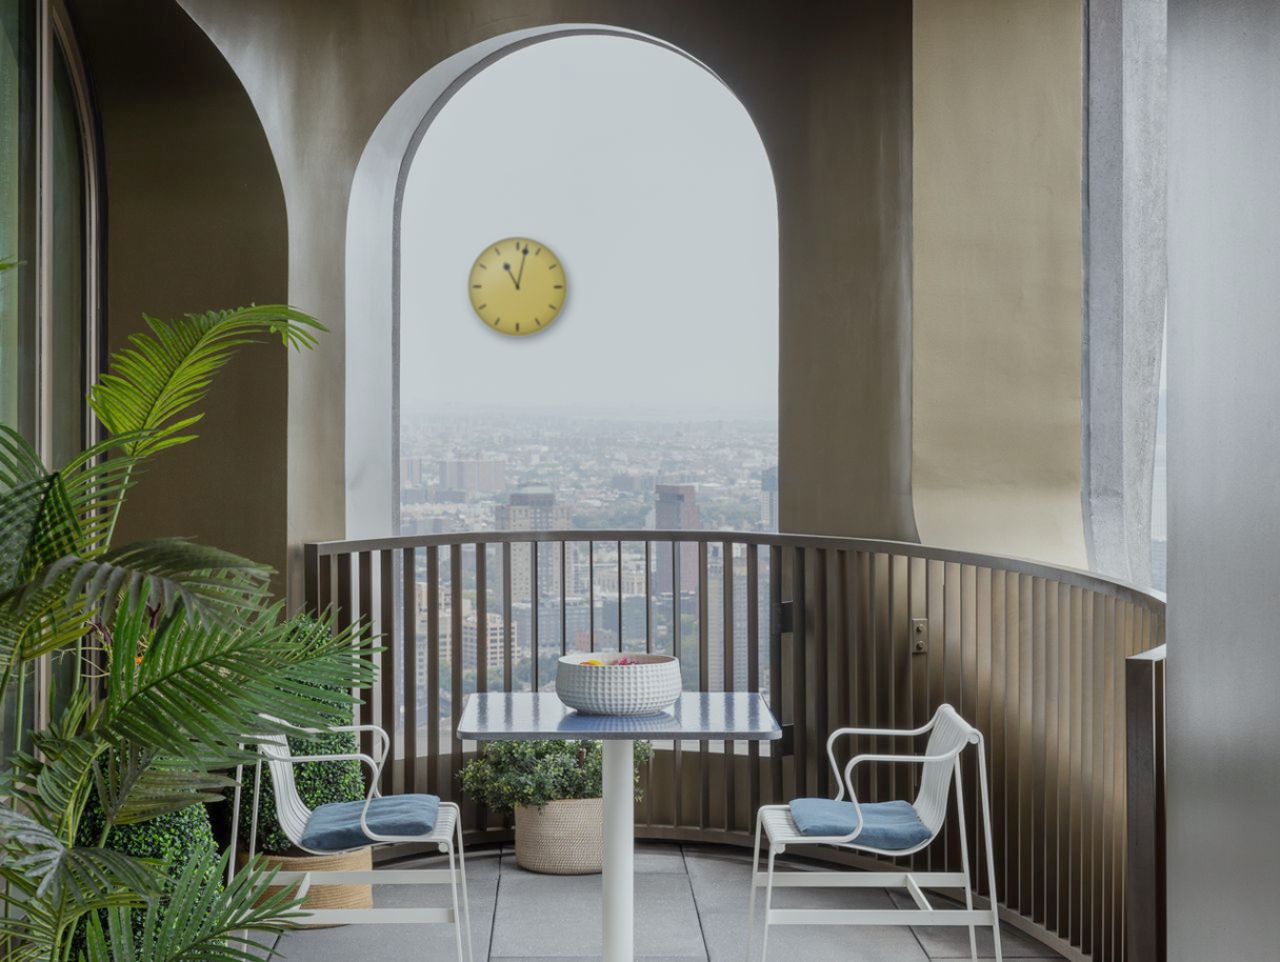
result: 11 h 02 min
